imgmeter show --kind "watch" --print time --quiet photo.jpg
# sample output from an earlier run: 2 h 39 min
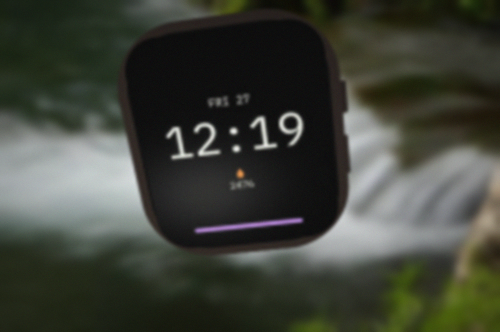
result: 12 h 19 min
